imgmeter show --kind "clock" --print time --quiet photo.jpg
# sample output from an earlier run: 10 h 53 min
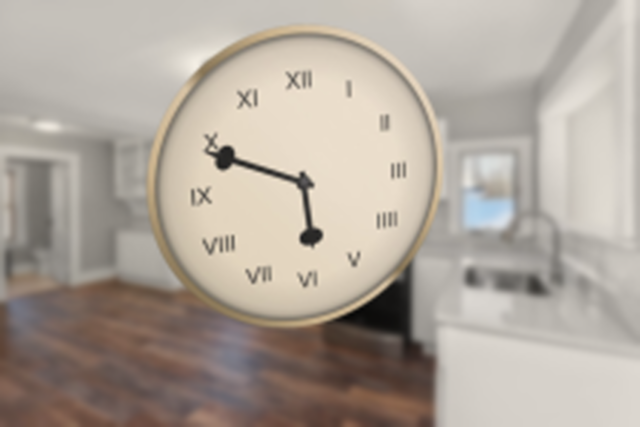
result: 5 h 49 min
